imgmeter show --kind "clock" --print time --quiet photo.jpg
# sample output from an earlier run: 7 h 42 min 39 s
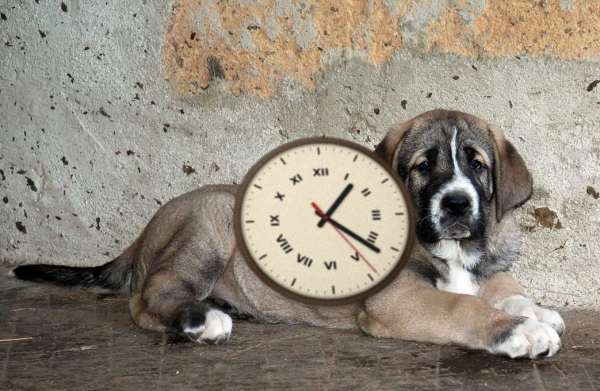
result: 1 h 21 min 24 s
